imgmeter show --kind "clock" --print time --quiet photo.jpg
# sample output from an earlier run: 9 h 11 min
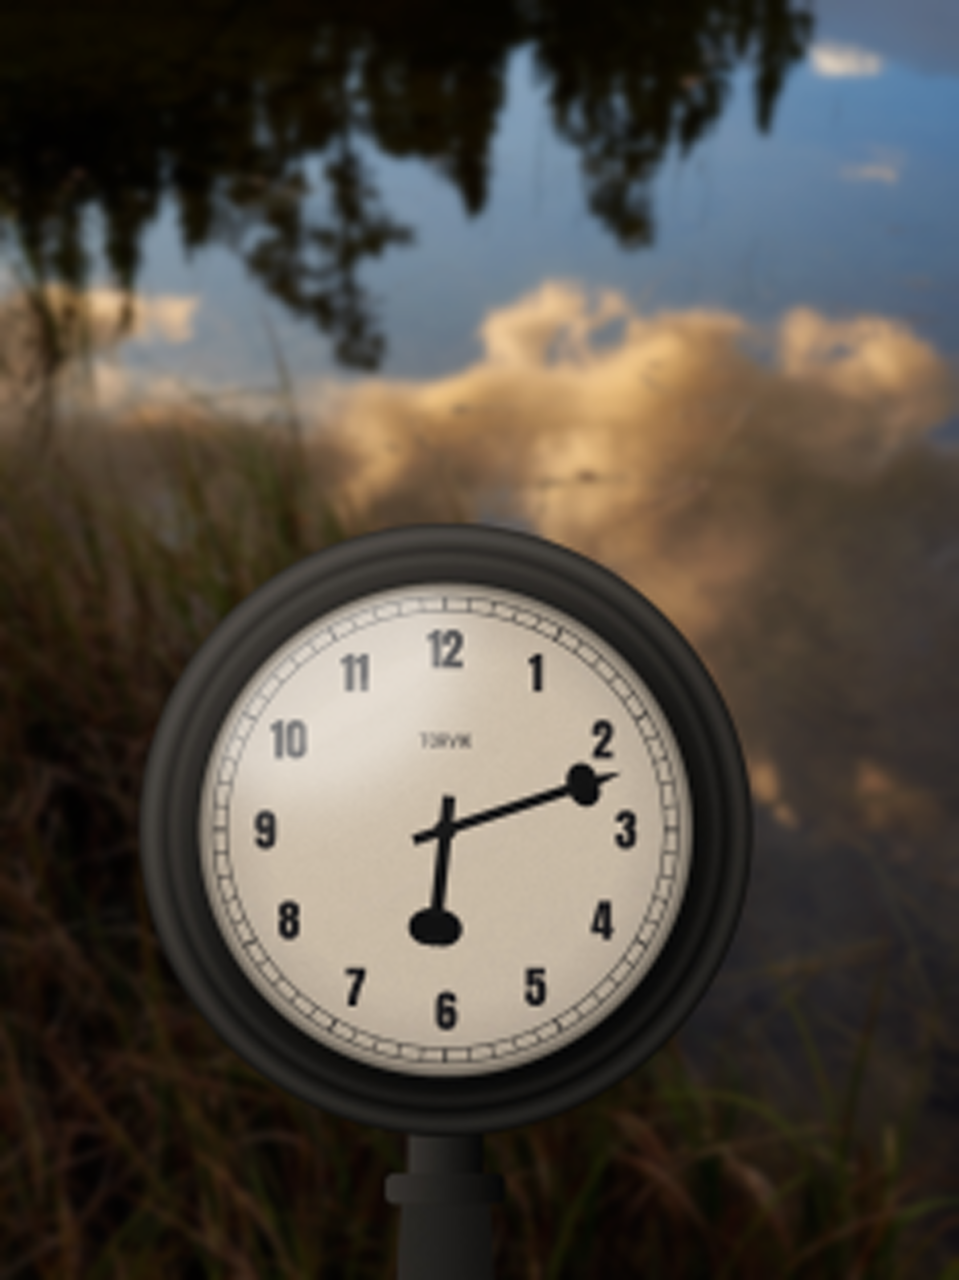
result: 6 h 12 min
